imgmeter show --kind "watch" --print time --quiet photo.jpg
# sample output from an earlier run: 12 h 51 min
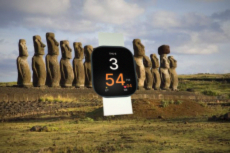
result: 3 h 54 min
